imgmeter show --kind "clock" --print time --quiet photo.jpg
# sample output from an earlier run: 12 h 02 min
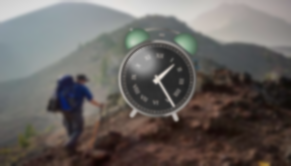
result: 1 h 24 min
